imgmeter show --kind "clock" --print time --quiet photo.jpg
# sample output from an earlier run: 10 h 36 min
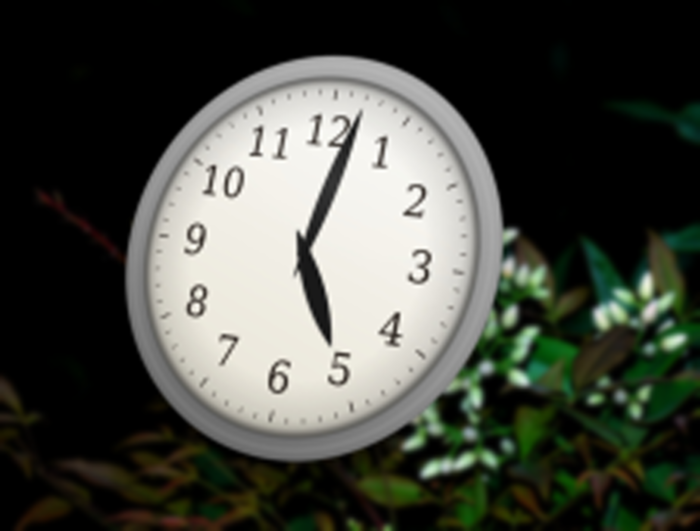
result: 5 h 02 min
